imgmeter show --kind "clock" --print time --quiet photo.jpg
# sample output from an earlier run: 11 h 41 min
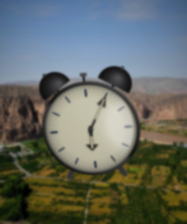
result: 6 h 05 min
